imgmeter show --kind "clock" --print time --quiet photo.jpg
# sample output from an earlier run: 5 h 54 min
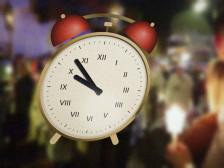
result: 9 h 53 min
